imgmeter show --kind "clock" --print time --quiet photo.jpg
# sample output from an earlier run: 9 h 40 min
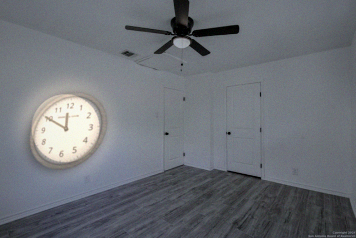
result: 11 h 50 min
